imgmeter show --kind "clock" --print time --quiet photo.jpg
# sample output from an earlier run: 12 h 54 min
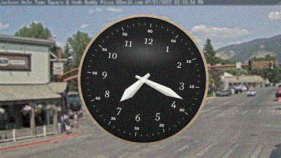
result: 7 h 18 min
